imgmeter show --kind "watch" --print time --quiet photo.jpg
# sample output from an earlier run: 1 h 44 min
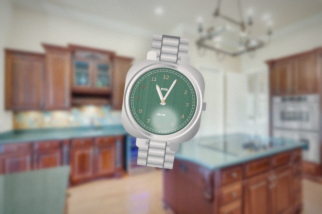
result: 11 h 04 min
